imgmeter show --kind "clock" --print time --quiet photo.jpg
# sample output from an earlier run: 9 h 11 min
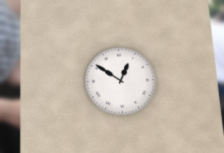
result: 12 h 51 min
